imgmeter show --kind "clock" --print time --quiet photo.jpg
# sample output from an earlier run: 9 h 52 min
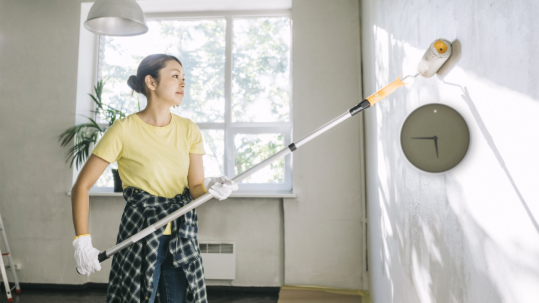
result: 5 h 45 min
